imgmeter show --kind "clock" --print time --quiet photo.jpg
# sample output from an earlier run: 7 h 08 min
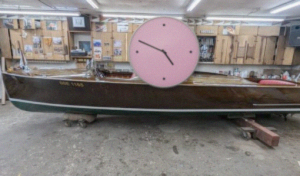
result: 4 h 49 min
